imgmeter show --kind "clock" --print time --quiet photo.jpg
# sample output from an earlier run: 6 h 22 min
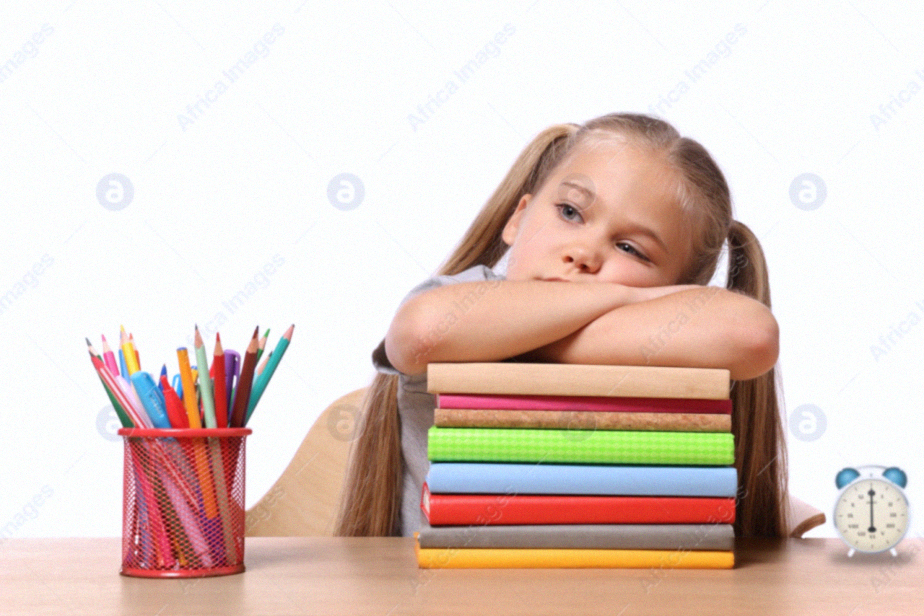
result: 6 h 00 min
